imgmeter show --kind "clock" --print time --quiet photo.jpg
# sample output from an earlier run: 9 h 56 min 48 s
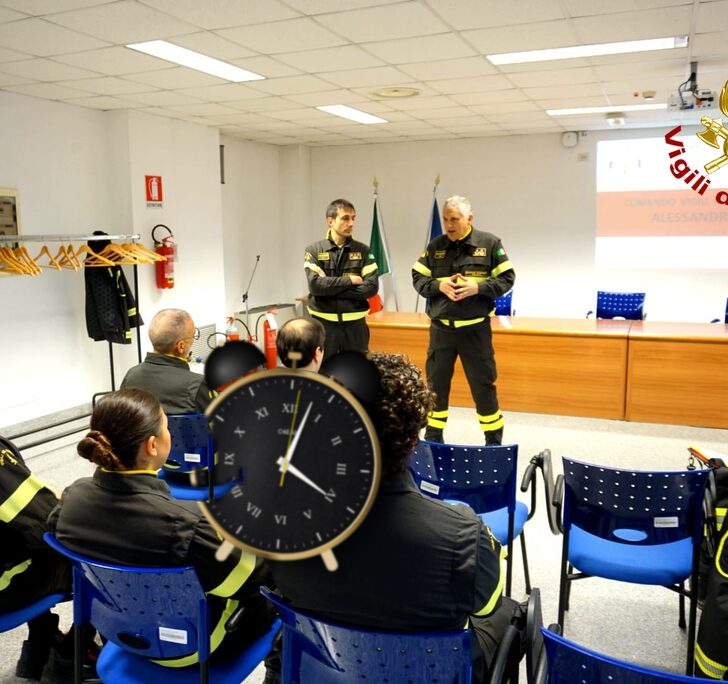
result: 4 h 03 min 01 s
